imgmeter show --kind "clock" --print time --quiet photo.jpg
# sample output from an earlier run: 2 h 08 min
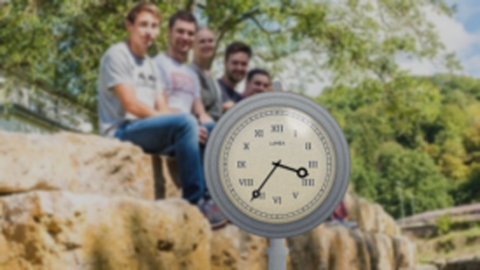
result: 3 h 36 min
